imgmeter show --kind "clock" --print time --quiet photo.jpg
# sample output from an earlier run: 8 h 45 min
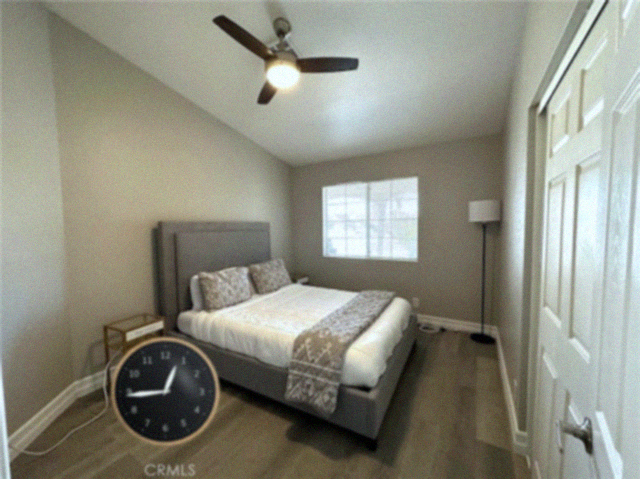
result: 12 h 44 min
